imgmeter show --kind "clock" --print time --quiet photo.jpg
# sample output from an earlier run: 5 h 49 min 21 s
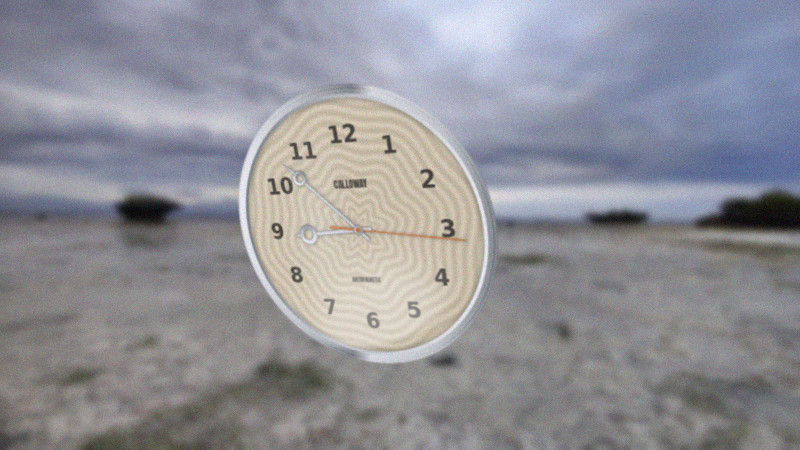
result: 8 h 52 min 16 s
